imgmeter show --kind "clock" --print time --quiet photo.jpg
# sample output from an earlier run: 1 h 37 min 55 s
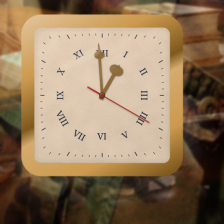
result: 12 h 59 min 20 s
